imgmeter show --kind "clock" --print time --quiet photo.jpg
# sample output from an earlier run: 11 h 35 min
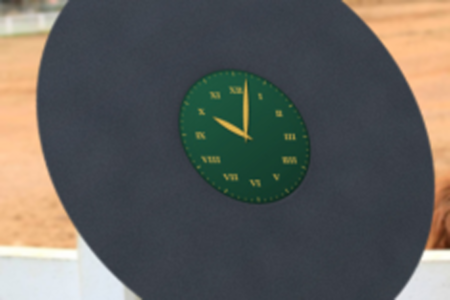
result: 10 h 02 min
